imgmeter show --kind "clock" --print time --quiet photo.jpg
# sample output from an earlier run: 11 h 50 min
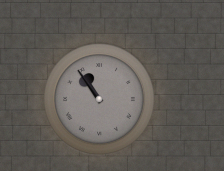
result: 10 h 54 min
